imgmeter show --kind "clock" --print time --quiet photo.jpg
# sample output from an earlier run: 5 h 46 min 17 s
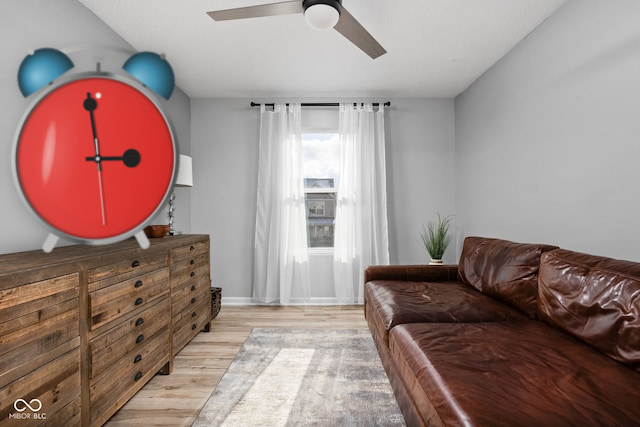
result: 2 h 58 min 29 s
